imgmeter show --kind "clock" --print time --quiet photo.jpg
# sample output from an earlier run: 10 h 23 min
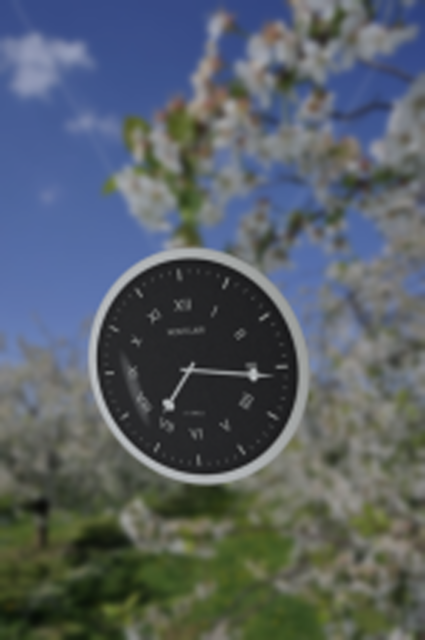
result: 7 h 16 min
